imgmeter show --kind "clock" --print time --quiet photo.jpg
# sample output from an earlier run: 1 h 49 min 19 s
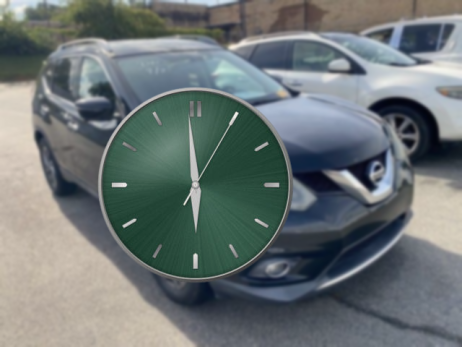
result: 5 h 59 min 05 s
